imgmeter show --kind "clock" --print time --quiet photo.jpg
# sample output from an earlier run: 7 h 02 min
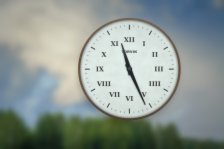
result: 11 h 26 min
